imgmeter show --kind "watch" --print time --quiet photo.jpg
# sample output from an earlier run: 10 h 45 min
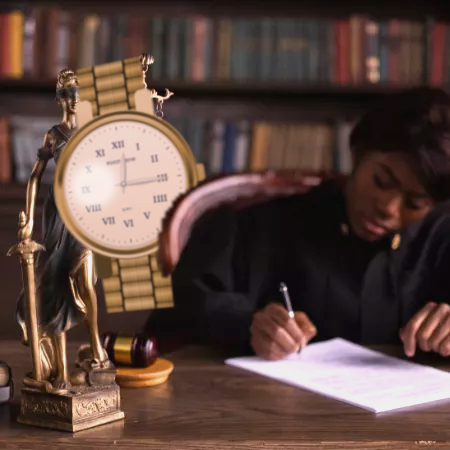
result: 12 h 15 min
